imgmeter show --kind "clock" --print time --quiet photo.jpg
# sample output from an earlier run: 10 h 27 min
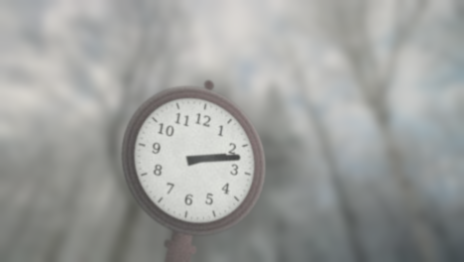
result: 2 h 12 min
